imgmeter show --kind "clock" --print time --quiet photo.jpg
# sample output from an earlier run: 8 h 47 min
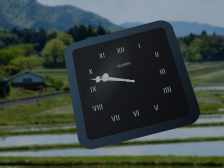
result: 9 h 48 min
